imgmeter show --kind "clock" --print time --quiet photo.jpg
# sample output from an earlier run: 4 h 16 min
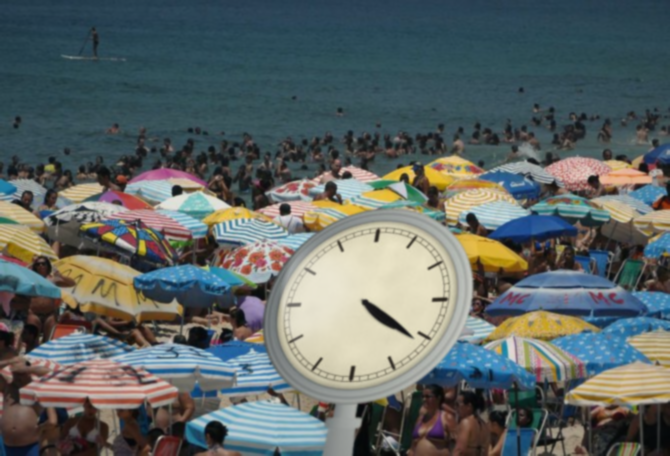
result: 4 h 21 min
